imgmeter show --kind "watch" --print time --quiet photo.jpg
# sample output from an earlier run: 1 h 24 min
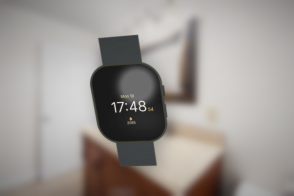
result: 17 h 48 min
